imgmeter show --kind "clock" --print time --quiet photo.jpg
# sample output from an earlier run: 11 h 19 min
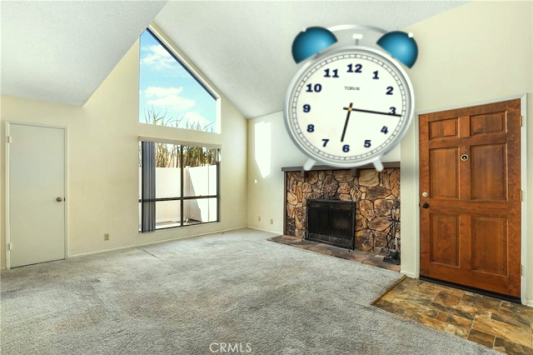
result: 6 h 16 min
